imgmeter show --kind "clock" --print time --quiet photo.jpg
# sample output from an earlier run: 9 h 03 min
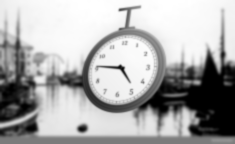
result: 4 h 46 min
